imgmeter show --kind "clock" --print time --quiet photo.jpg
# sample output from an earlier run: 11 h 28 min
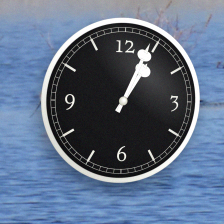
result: 1 h 04 min
